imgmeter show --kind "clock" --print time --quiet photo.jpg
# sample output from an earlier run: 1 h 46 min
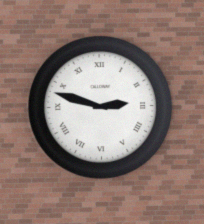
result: 2 h 48 min
